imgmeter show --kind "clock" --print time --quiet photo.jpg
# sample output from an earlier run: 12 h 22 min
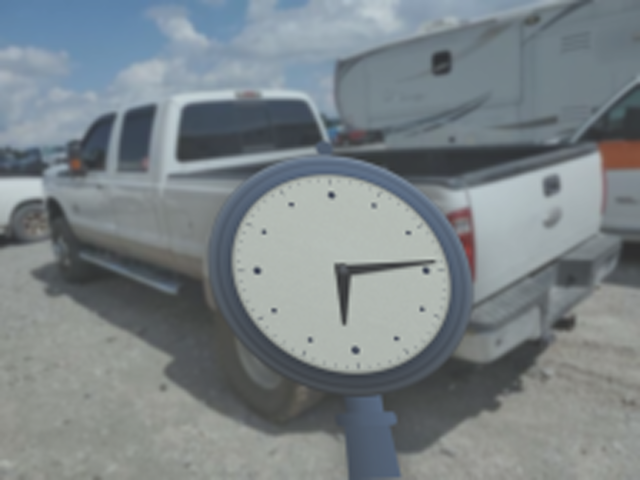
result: 6 h 14 min
